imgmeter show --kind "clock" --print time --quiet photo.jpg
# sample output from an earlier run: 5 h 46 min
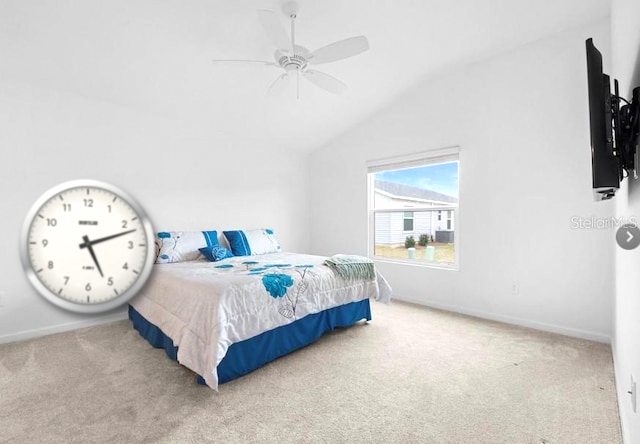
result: 5 h 12 min
